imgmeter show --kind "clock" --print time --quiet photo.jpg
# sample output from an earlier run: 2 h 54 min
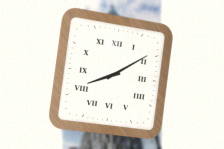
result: 8 h 09 min
